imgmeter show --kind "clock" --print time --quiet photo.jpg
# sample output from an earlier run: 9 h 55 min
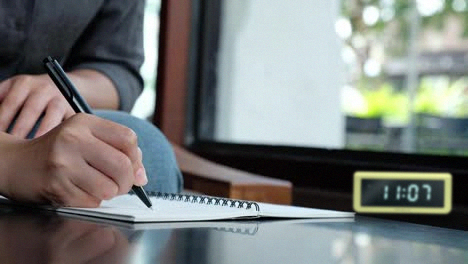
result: 11 h 07 min
